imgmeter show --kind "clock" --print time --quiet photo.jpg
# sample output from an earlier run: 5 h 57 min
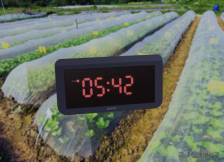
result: 5 h 42 min
